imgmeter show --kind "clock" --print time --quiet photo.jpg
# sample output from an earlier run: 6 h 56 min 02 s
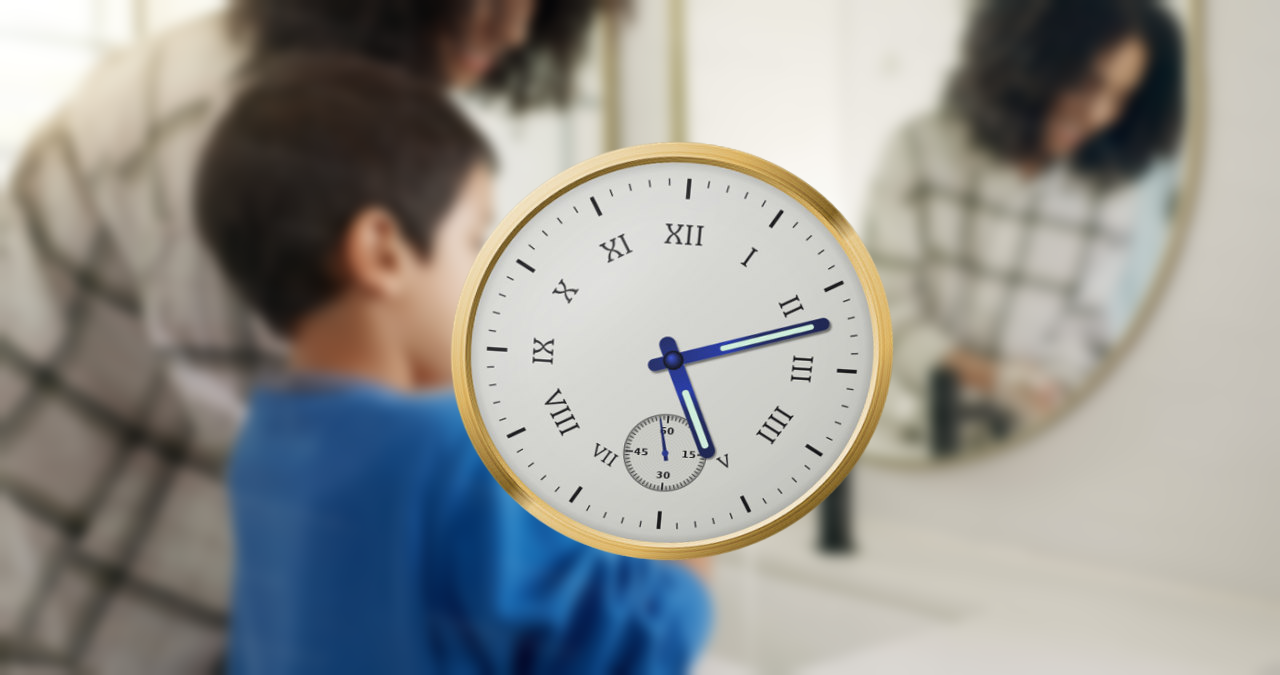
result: 5 h 11 min 58 s
